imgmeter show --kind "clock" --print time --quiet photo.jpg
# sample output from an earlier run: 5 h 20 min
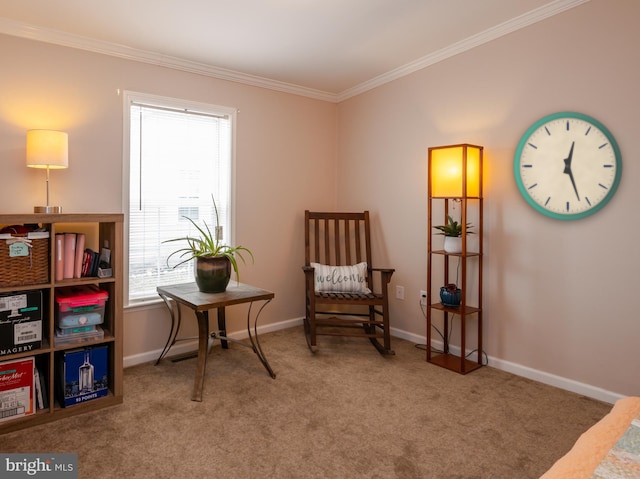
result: 12 h 27 min
